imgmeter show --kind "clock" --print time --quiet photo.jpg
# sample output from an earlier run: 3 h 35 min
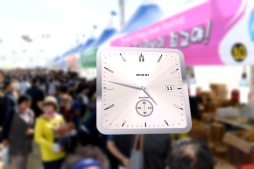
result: 4 h 47 min
